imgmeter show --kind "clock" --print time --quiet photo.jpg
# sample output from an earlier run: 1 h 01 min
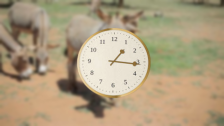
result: 1 h 16 min
